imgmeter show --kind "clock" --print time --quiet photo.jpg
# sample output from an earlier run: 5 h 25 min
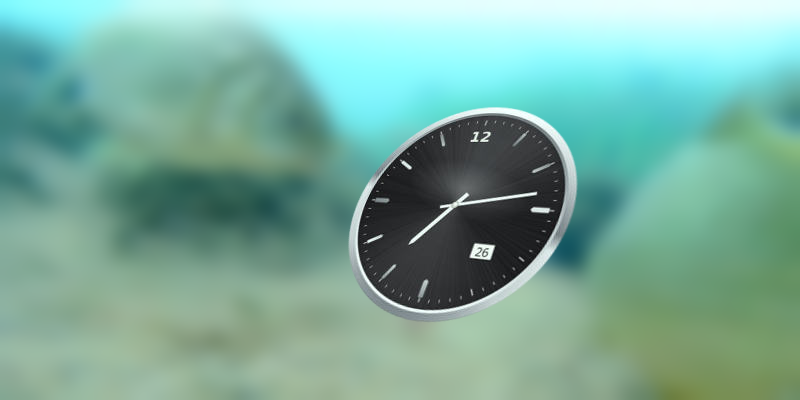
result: 7 h 13 min
